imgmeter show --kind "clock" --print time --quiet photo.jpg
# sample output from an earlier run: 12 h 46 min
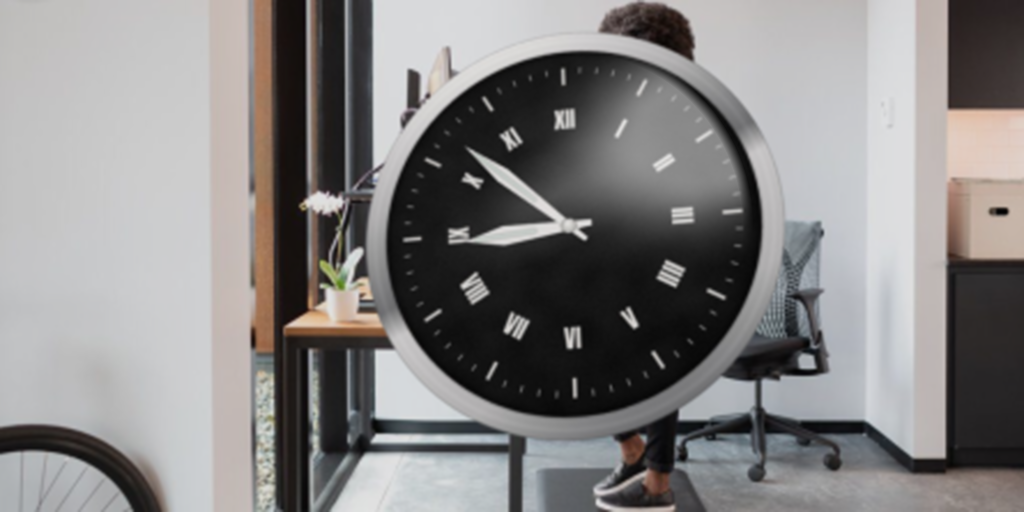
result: 8 h 52 min
